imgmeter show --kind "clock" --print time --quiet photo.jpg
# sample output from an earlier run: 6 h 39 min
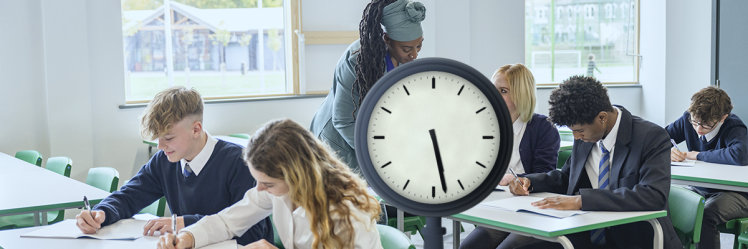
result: 5 h 28 min
